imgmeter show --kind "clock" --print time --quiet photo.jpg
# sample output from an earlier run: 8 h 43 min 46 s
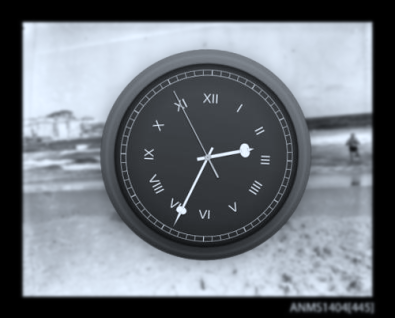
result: 2 h 33 min 55 s
